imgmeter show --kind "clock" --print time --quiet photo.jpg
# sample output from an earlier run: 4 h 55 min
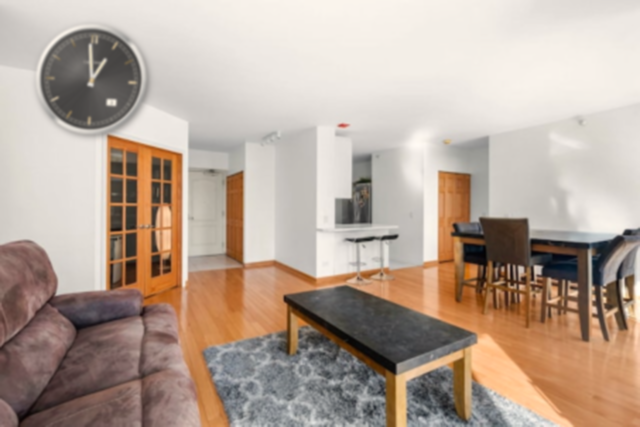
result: 12 h 59 min
